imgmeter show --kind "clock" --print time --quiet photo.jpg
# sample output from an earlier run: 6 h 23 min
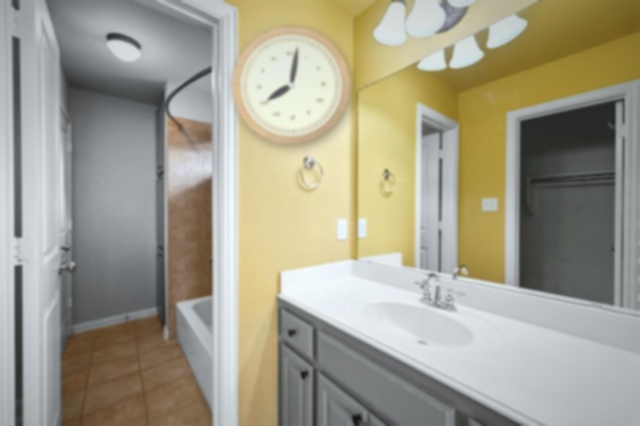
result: 8 h 02 min
